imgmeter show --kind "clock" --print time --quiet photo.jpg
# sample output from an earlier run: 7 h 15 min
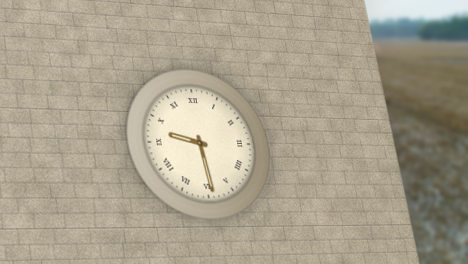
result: 9 h 29 min
